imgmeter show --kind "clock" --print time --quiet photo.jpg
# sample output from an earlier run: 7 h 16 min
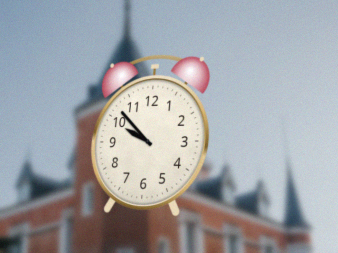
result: 9 h 52 min
